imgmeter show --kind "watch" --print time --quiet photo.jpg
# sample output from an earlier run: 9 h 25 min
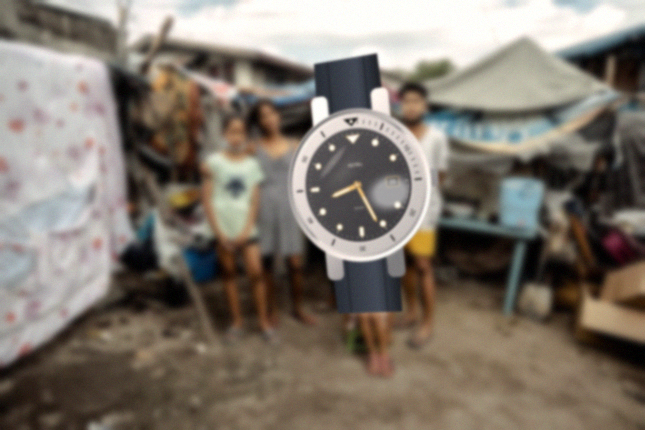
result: 8 h 26 min
